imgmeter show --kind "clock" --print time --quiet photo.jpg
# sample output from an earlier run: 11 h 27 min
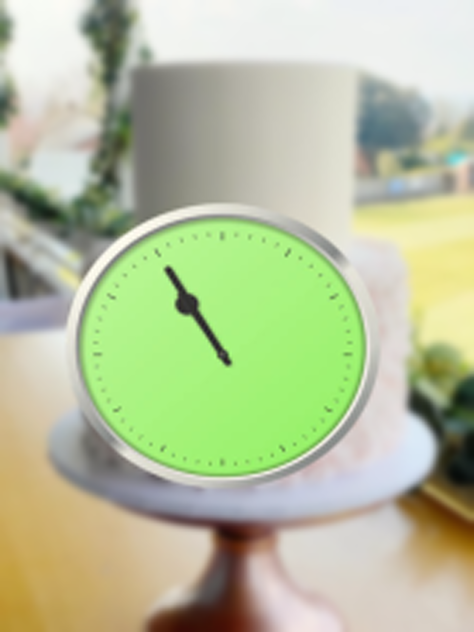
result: 10 h 55 min
